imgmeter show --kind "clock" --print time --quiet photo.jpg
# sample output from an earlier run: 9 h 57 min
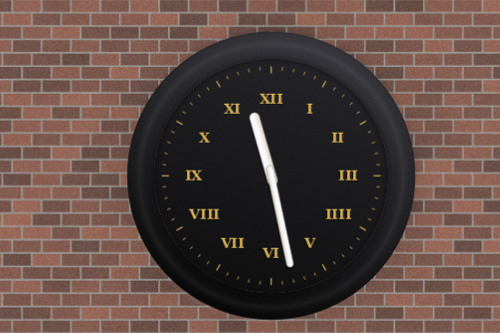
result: 11 h 28 min
